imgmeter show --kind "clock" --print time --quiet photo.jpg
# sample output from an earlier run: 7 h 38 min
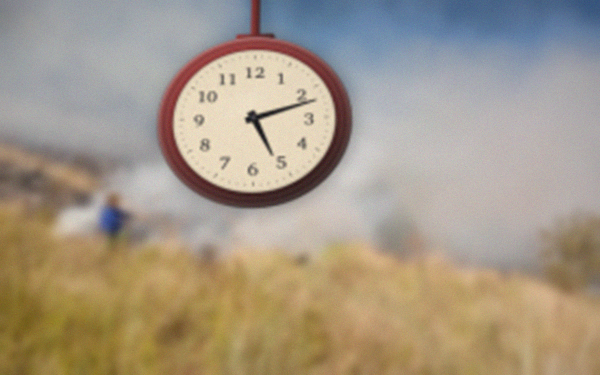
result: 5 h 12 min
